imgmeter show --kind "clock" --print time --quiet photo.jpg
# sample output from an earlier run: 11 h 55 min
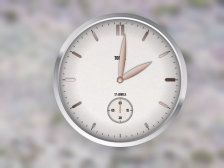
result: 2 h 01 min
